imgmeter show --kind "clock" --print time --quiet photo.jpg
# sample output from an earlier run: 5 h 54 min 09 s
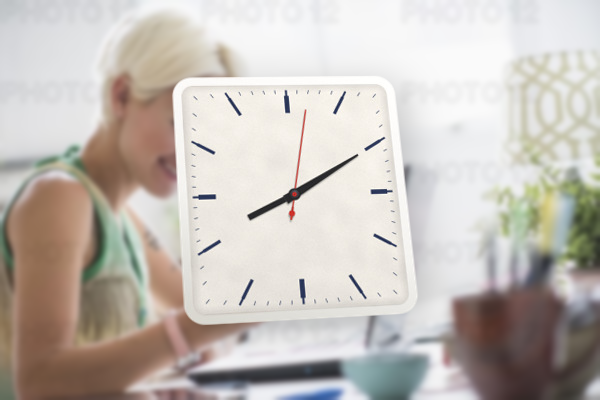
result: 8 h 10 min 02 s
